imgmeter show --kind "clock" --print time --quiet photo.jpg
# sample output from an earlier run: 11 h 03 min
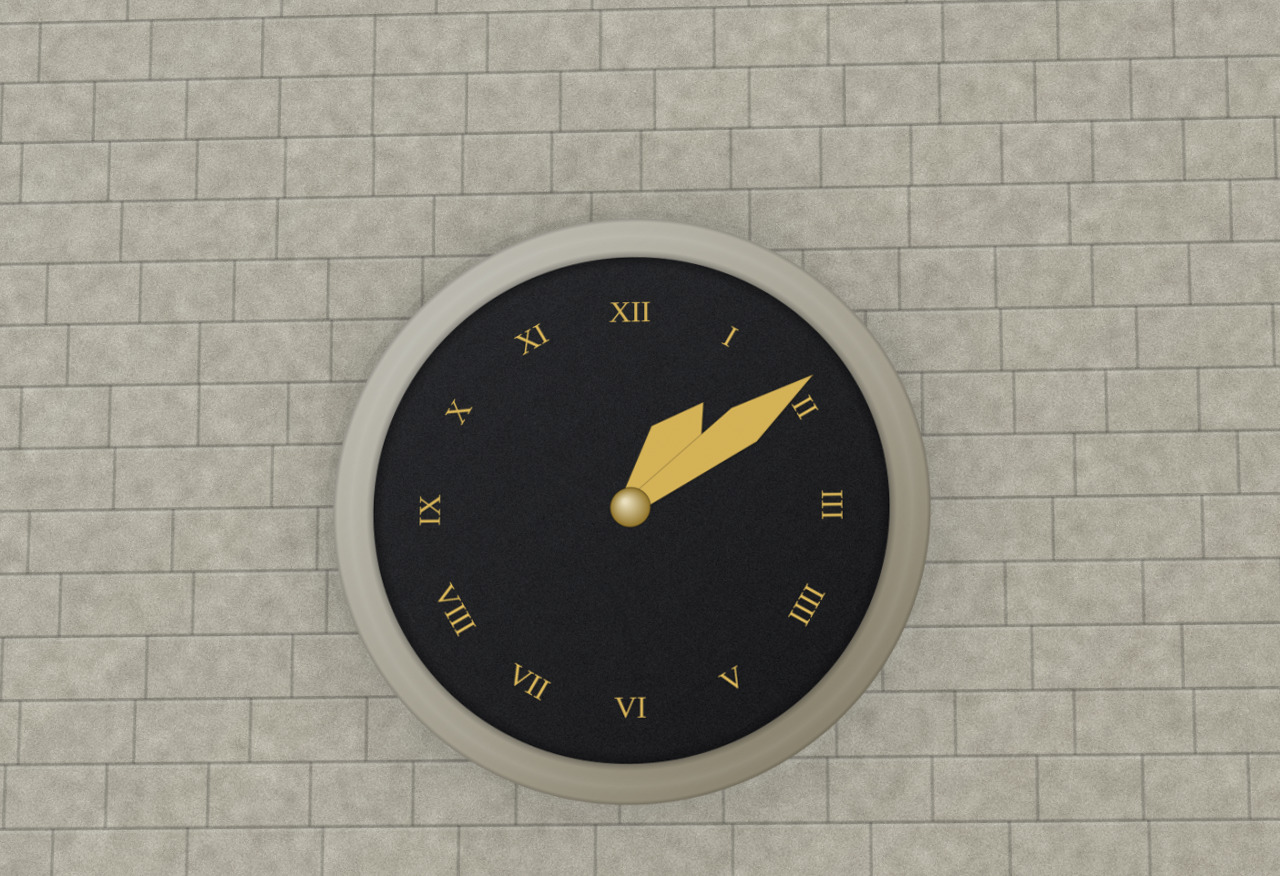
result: 1 h 09 min
